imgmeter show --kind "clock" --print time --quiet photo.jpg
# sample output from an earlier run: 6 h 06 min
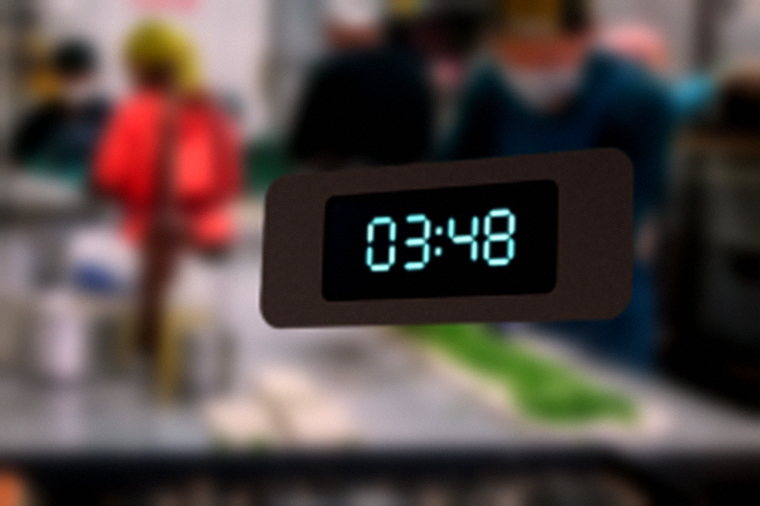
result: 3 h 48 min
